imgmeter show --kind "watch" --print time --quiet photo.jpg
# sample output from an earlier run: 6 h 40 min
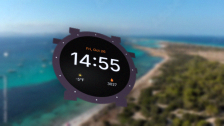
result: 14 h 55 min
